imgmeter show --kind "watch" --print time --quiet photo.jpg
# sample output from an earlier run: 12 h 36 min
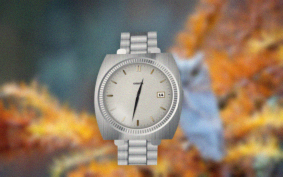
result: 12 h 32 min
